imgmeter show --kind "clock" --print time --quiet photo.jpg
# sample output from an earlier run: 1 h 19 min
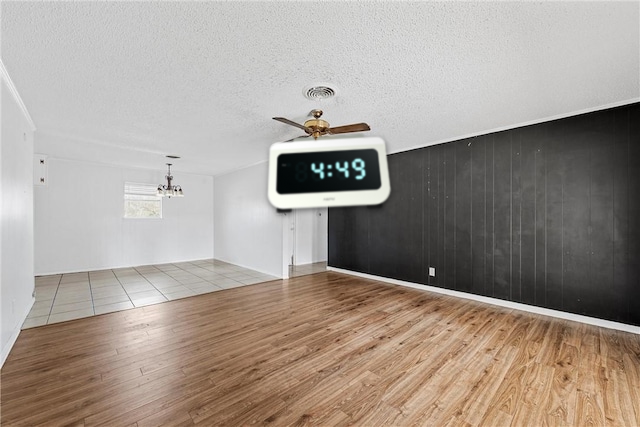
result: 4 h 49 min
